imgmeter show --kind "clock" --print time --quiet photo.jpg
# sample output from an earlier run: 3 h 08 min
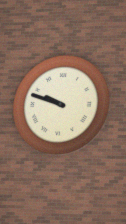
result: 9 h 48 min
